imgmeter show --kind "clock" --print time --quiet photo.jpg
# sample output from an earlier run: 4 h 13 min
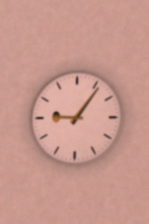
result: 9 h 06 min
